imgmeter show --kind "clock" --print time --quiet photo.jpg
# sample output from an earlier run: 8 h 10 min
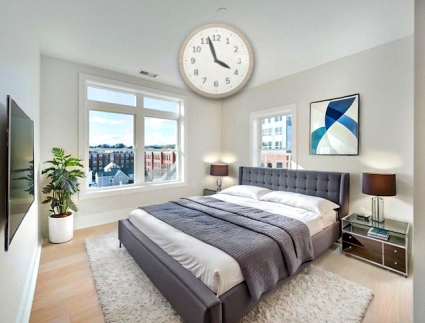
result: 3 h 57 min
